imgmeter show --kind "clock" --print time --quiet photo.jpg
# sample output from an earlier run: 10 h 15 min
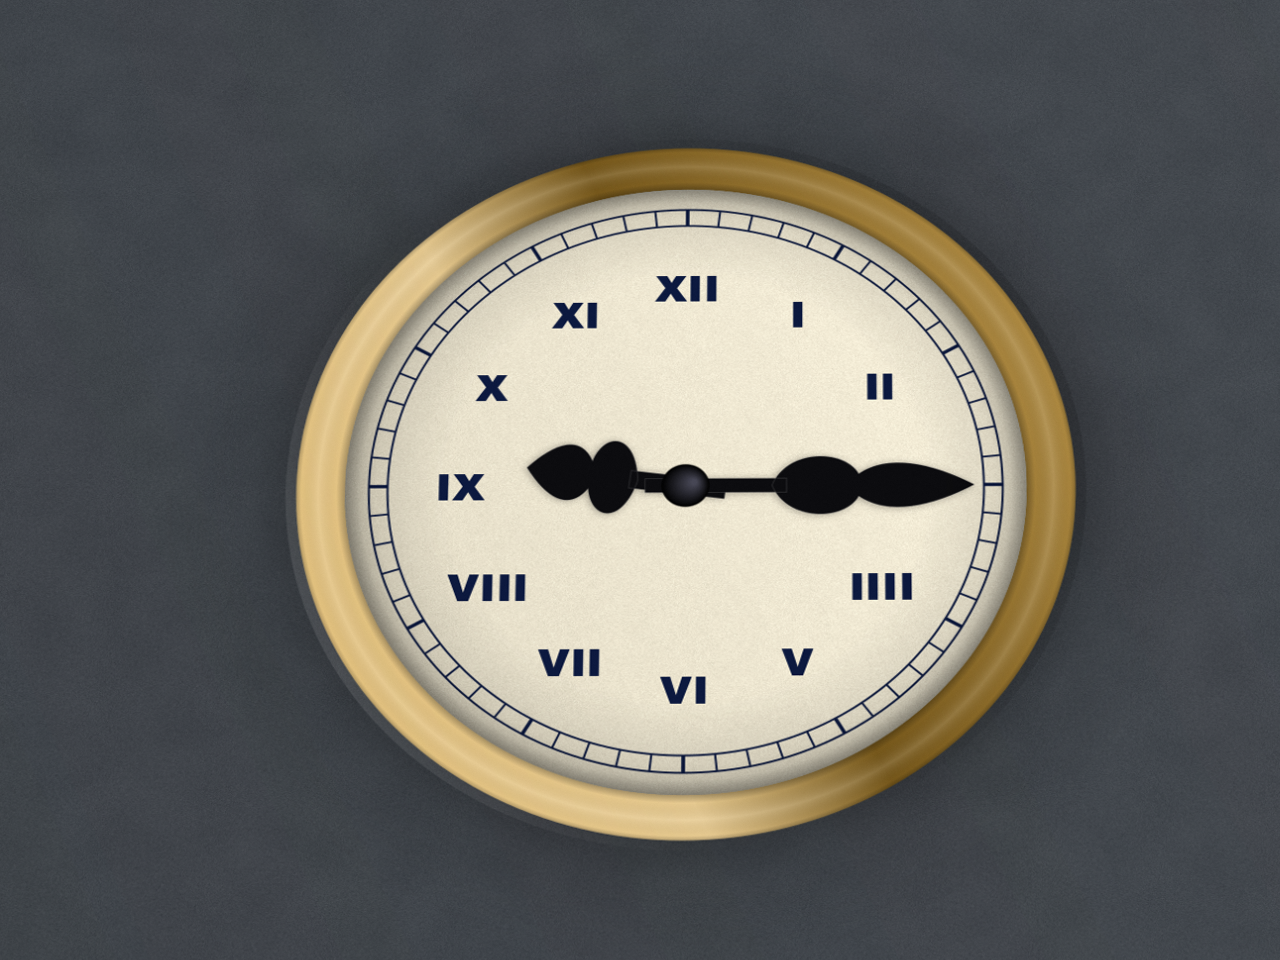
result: 9 h 15 min
